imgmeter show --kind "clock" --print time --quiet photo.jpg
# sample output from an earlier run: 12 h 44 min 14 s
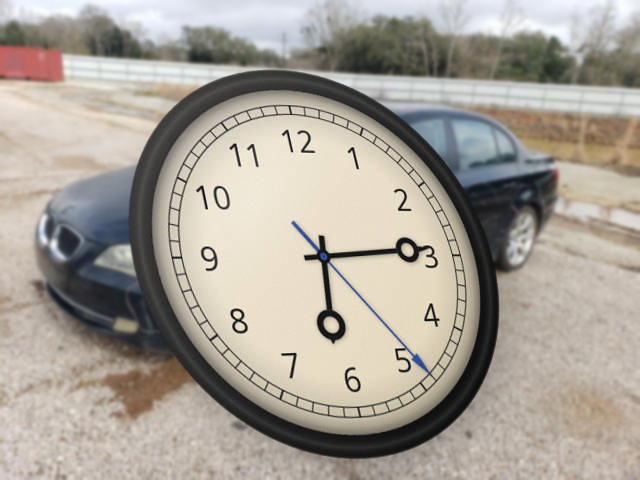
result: 6 h 14 min 24 s
